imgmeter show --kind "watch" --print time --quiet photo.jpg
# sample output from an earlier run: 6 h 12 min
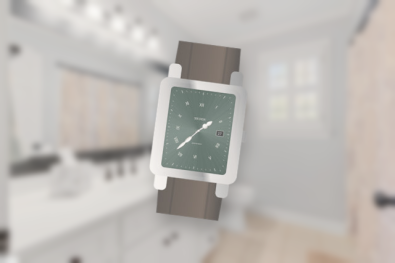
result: 1 h 37 min
